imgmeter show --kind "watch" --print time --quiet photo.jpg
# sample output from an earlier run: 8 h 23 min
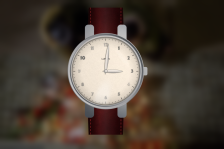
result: 3 h 01 min
